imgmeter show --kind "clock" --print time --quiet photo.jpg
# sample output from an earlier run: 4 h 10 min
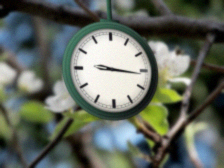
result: 9 h 16 min
